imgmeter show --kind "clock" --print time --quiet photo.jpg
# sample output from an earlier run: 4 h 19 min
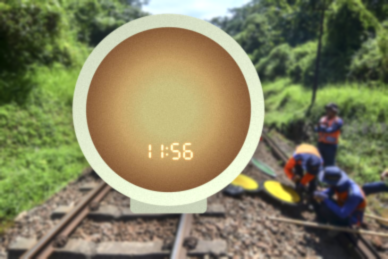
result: 11 h 56 min
